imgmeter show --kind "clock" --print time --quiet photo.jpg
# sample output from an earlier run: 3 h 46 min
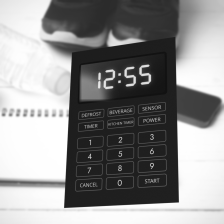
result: 12 h 55 min
